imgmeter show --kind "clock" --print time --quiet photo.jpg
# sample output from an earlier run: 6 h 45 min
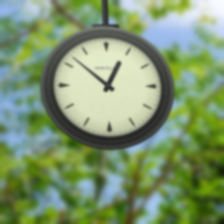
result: 12 h 52 min
